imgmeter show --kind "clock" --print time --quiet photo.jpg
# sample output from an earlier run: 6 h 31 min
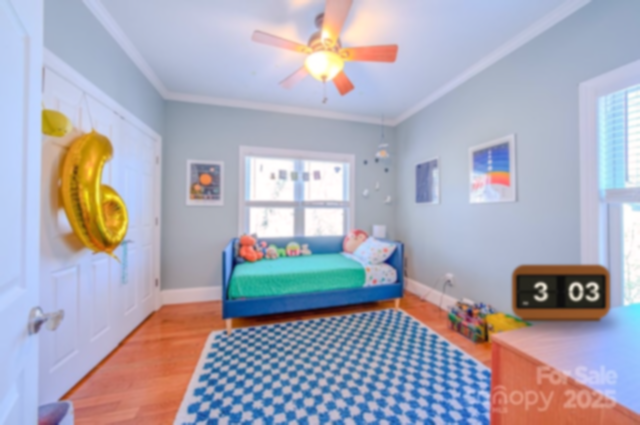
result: 3 h 03 min
